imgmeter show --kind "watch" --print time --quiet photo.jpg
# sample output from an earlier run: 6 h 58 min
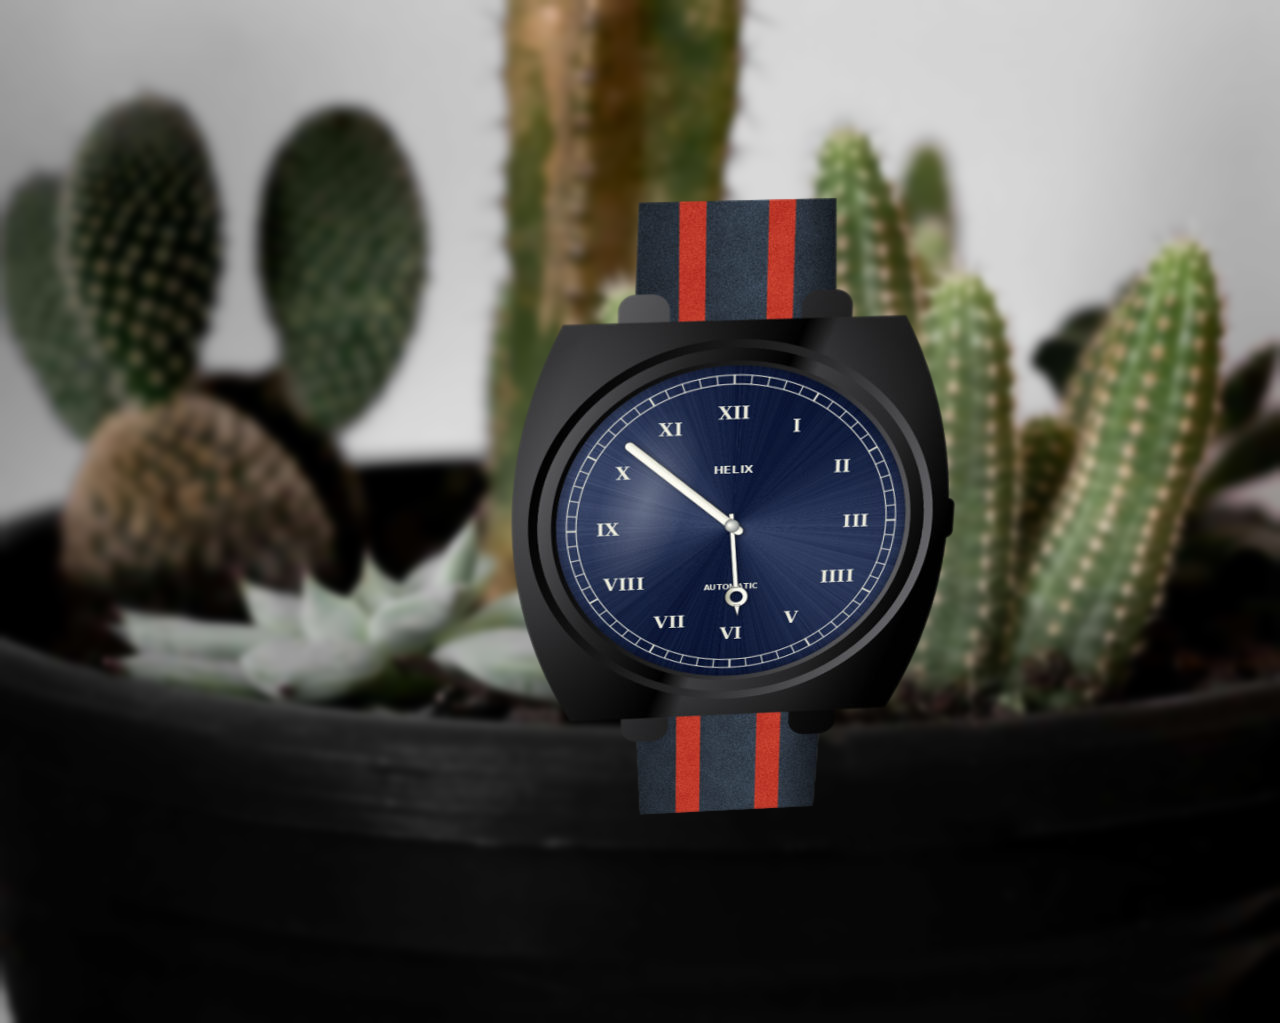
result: 5 h 52 min
